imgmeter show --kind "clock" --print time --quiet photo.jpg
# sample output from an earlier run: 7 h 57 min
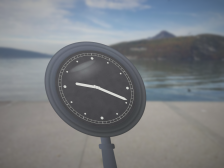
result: 9 h 19 min
